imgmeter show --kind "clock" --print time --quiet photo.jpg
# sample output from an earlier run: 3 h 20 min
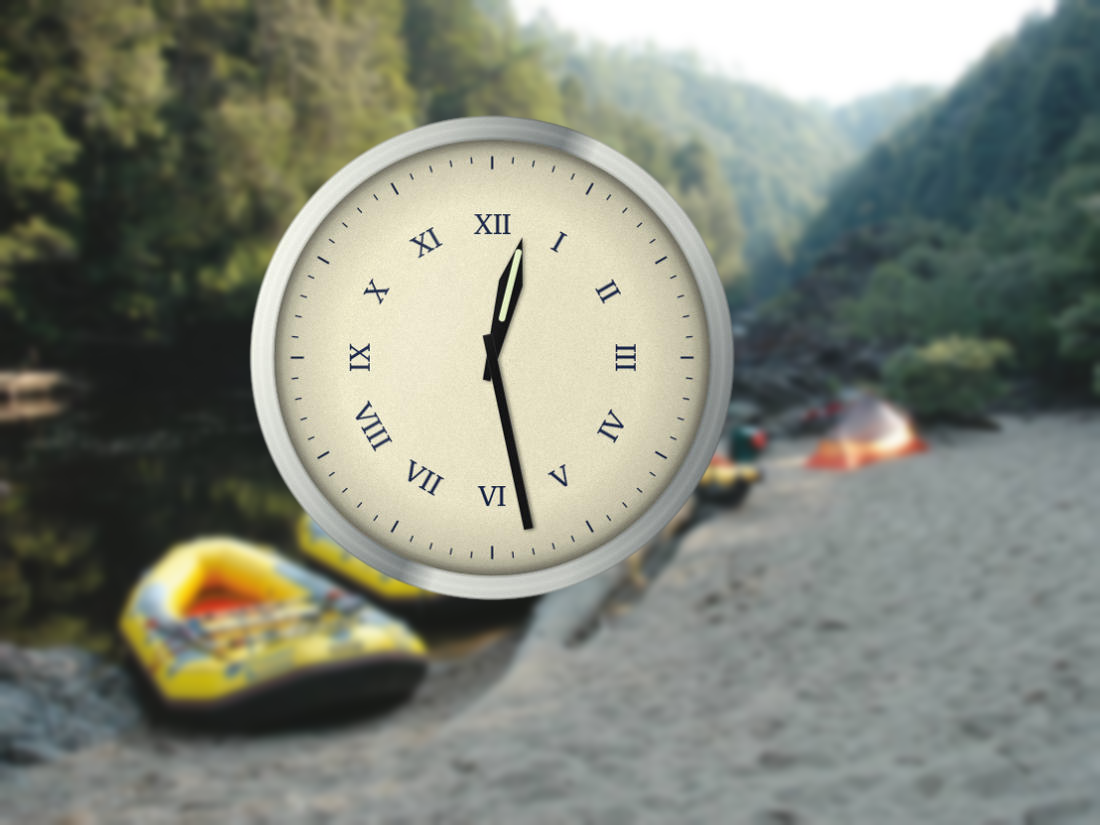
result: 12 h 28 min
